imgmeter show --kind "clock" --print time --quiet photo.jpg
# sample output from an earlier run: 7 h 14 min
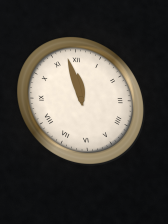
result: 11 h 58 min
